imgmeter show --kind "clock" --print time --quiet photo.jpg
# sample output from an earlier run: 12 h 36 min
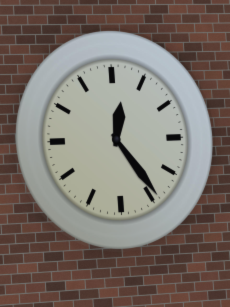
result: 12 h 24 min
